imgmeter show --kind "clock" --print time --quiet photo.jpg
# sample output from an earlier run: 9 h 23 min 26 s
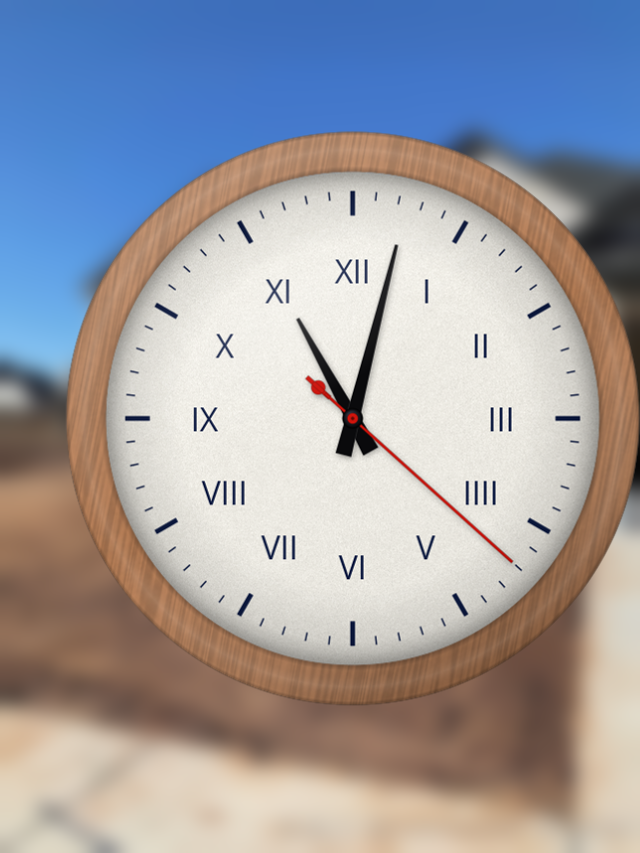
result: 11 h 02 min 22 s
